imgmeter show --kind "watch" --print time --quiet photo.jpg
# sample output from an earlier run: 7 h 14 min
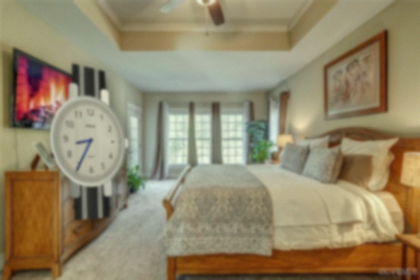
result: 8 h 35 min
